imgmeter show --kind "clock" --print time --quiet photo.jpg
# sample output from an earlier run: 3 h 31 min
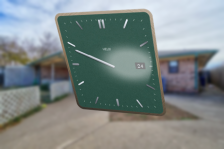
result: 9 h 49 min
